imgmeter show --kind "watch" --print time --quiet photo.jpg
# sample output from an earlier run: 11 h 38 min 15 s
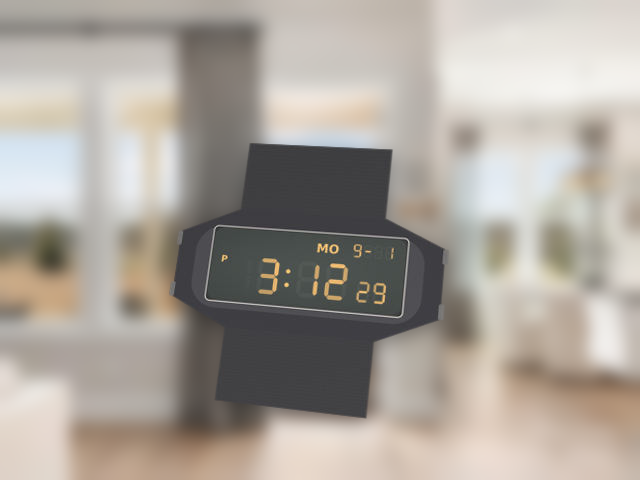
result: 3 h 12 min 29 s
